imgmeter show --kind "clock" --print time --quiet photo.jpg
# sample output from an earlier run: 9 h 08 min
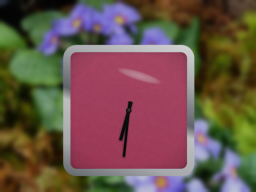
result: 6 h 31 min
